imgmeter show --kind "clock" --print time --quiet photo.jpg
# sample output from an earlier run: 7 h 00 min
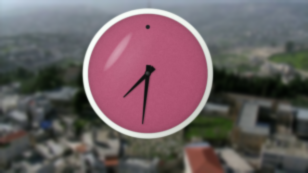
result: 7 h 31 min
